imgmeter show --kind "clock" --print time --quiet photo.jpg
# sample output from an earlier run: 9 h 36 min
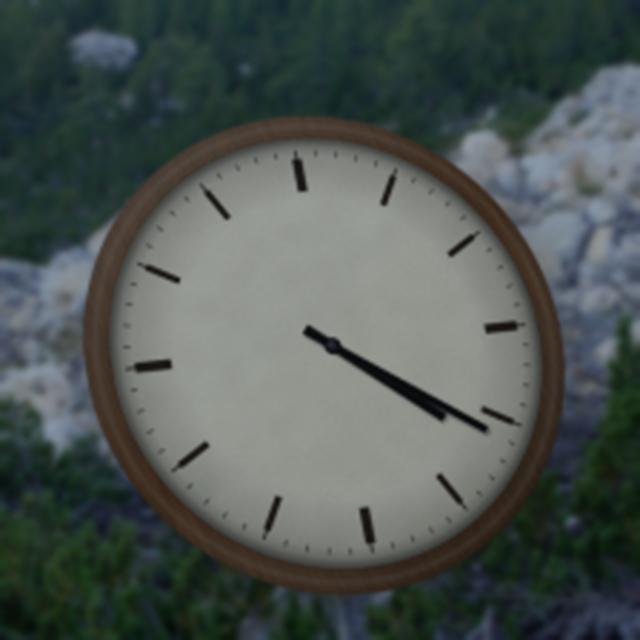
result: 4 h 21 min
